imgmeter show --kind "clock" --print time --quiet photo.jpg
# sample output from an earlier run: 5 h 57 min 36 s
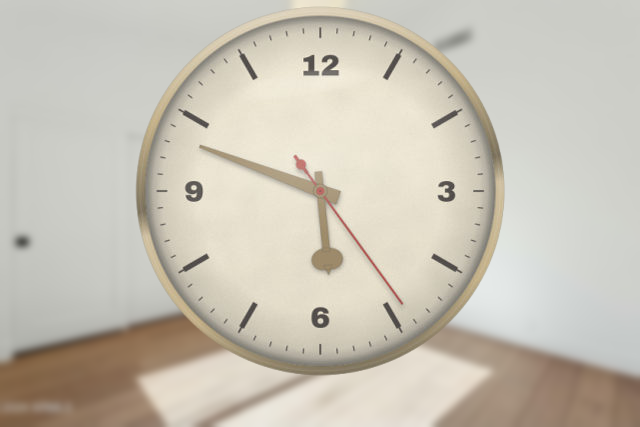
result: 5 h 48 min 24 s
